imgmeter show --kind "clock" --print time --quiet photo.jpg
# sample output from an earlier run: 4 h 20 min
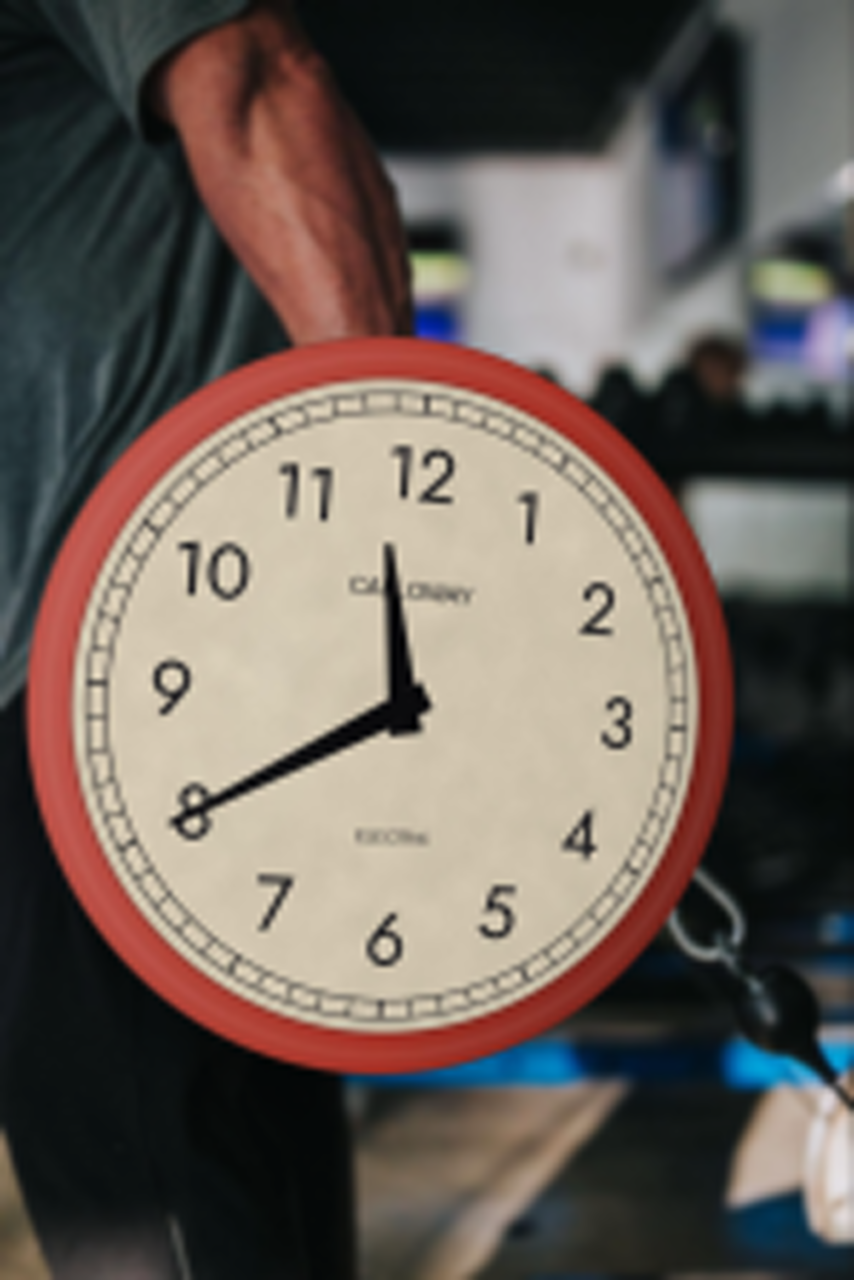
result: 11 h 40 min
